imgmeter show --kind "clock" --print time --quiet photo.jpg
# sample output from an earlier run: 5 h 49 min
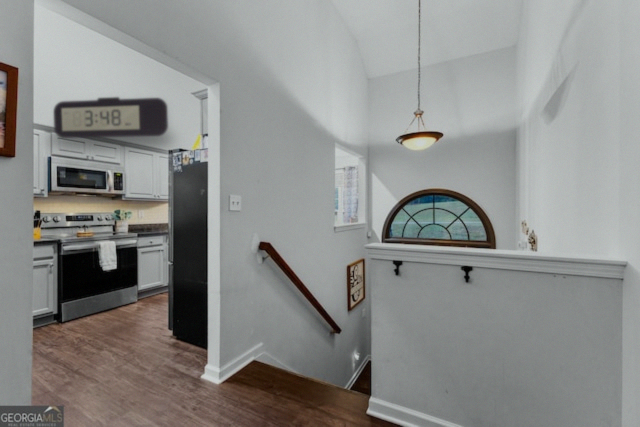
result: 3 h 48 min
